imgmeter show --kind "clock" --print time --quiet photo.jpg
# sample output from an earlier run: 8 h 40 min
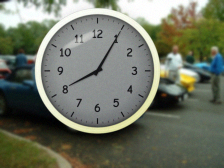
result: 8 h 05 min
